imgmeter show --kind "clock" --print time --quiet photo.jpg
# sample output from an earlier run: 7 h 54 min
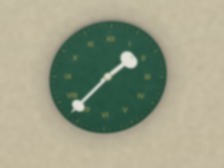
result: 1 h 37 min
